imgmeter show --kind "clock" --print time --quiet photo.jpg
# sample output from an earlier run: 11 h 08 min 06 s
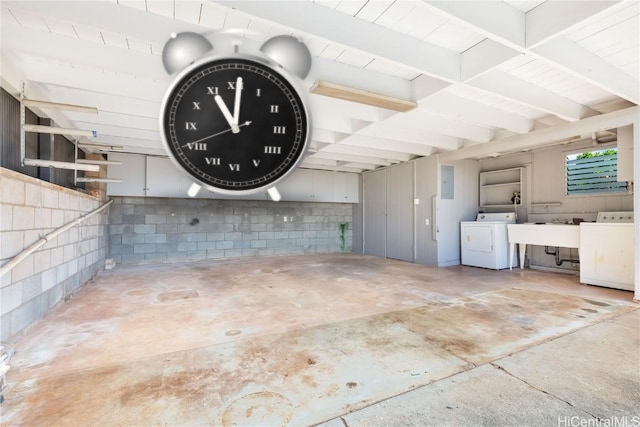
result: 11 h 00 min 41 s
